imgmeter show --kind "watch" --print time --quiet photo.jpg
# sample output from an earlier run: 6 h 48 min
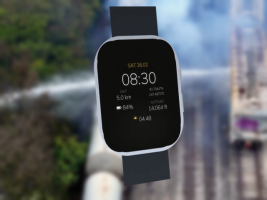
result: 8 h 30 min
